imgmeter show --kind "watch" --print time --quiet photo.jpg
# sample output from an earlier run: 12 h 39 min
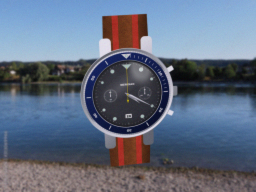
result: 4 h 20 min
